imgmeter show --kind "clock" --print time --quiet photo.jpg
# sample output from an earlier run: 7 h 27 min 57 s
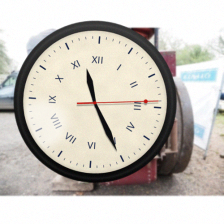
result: 11 h 25 min 14 s
